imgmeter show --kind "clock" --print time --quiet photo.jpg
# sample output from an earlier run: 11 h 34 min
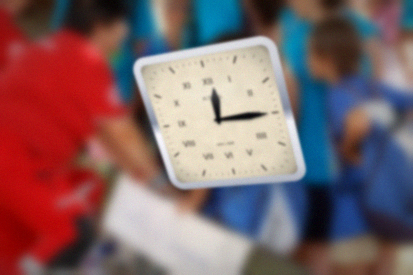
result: 12 h 15 min
